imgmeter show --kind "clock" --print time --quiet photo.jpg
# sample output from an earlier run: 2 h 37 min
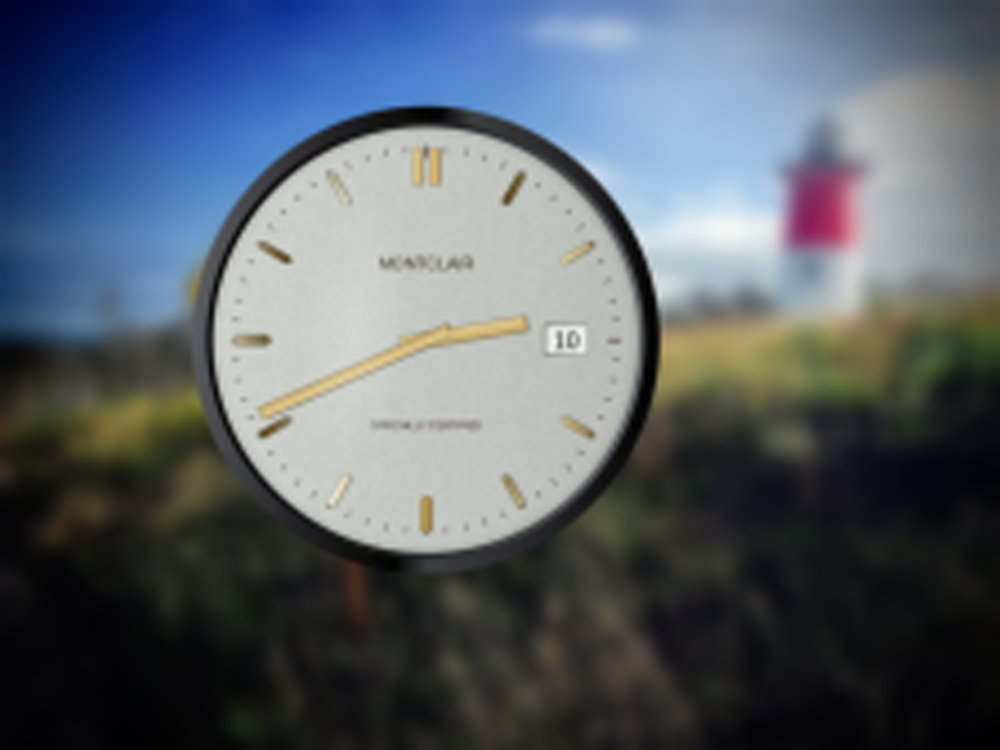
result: 2 h 41 min
